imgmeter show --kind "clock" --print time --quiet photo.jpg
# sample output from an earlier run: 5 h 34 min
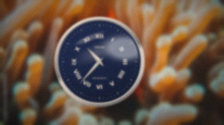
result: 10 h 37 min
